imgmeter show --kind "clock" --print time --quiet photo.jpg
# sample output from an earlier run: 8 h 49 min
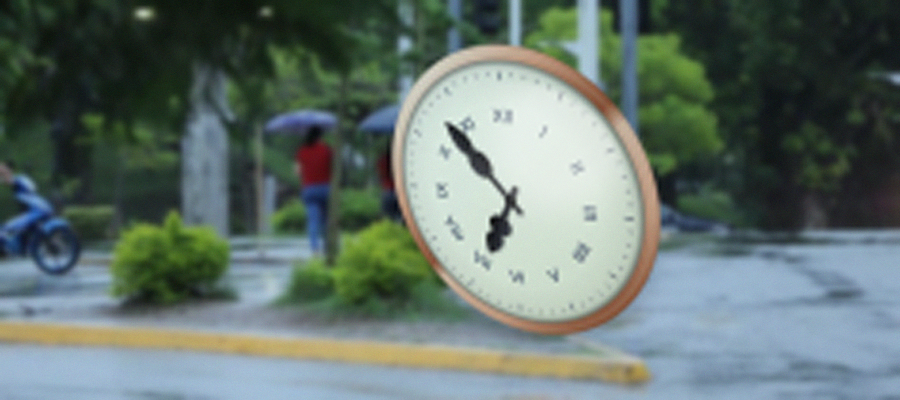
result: 6 h 53 min
